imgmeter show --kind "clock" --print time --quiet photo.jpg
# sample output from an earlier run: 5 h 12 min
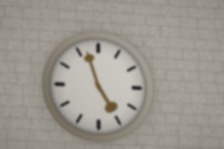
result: 4 h 57 min
